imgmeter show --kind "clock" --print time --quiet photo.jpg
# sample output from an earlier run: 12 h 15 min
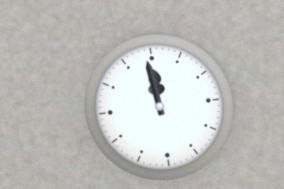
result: 11 h 59 min
